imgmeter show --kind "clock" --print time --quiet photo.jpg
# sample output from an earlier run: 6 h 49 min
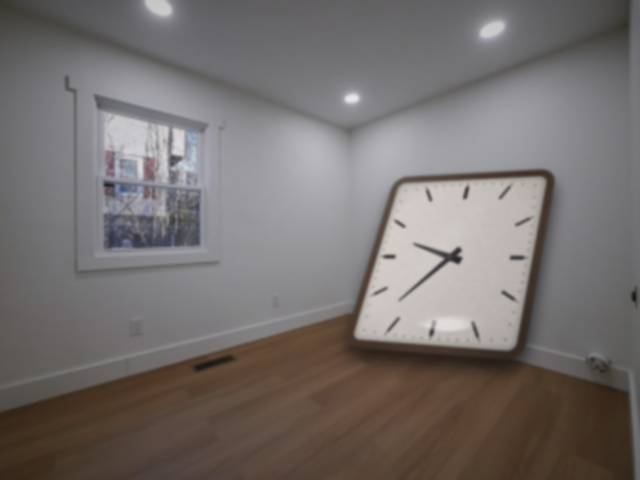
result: 9 h 37 min
